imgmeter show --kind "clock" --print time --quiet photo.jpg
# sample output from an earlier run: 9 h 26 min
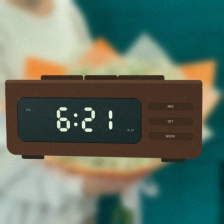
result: 6 h 21 min
